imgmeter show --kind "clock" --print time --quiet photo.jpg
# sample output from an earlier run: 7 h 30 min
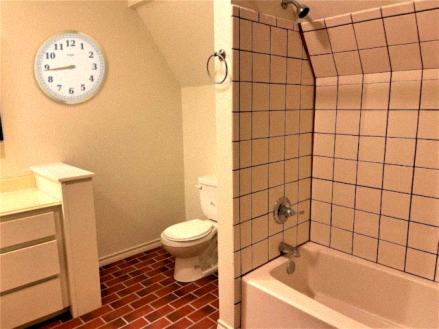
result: 8 h 44 min
